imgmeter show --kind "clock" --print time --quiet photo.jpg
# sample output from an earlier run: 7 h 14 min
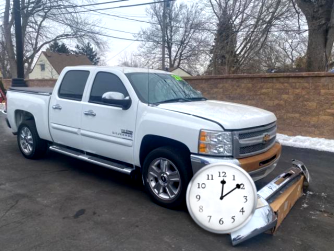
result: 12 h 09 min
